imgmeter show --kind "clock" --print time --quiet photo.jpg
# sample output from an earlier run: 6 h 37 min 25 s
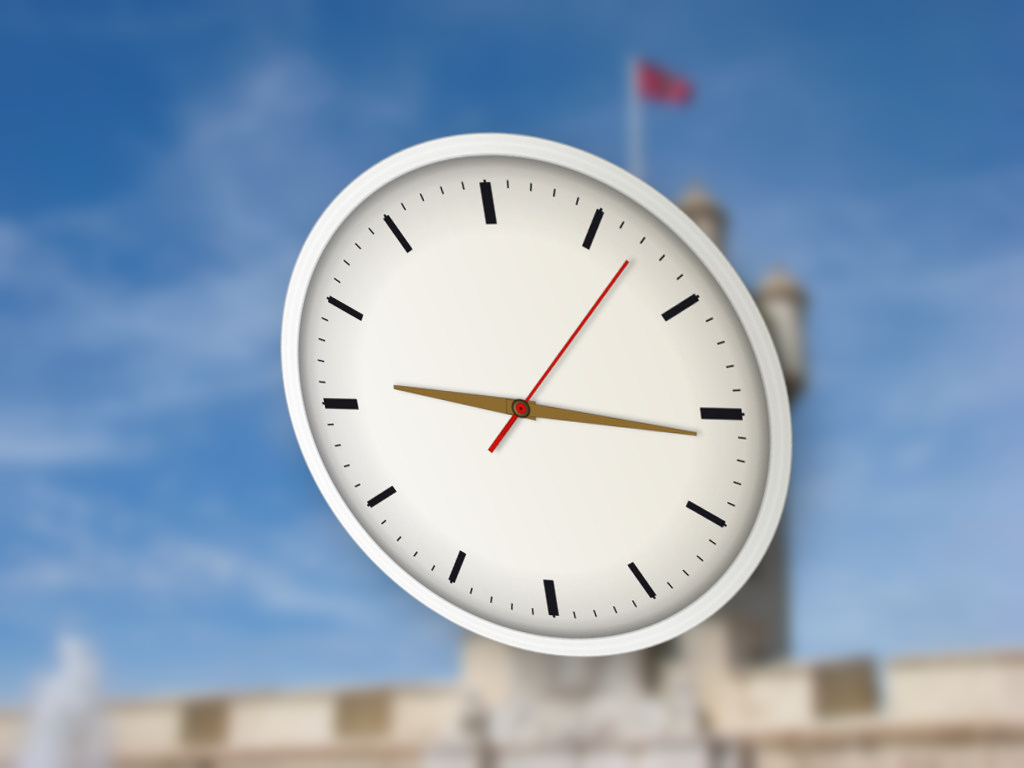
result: 9 h 16 min 07 s
